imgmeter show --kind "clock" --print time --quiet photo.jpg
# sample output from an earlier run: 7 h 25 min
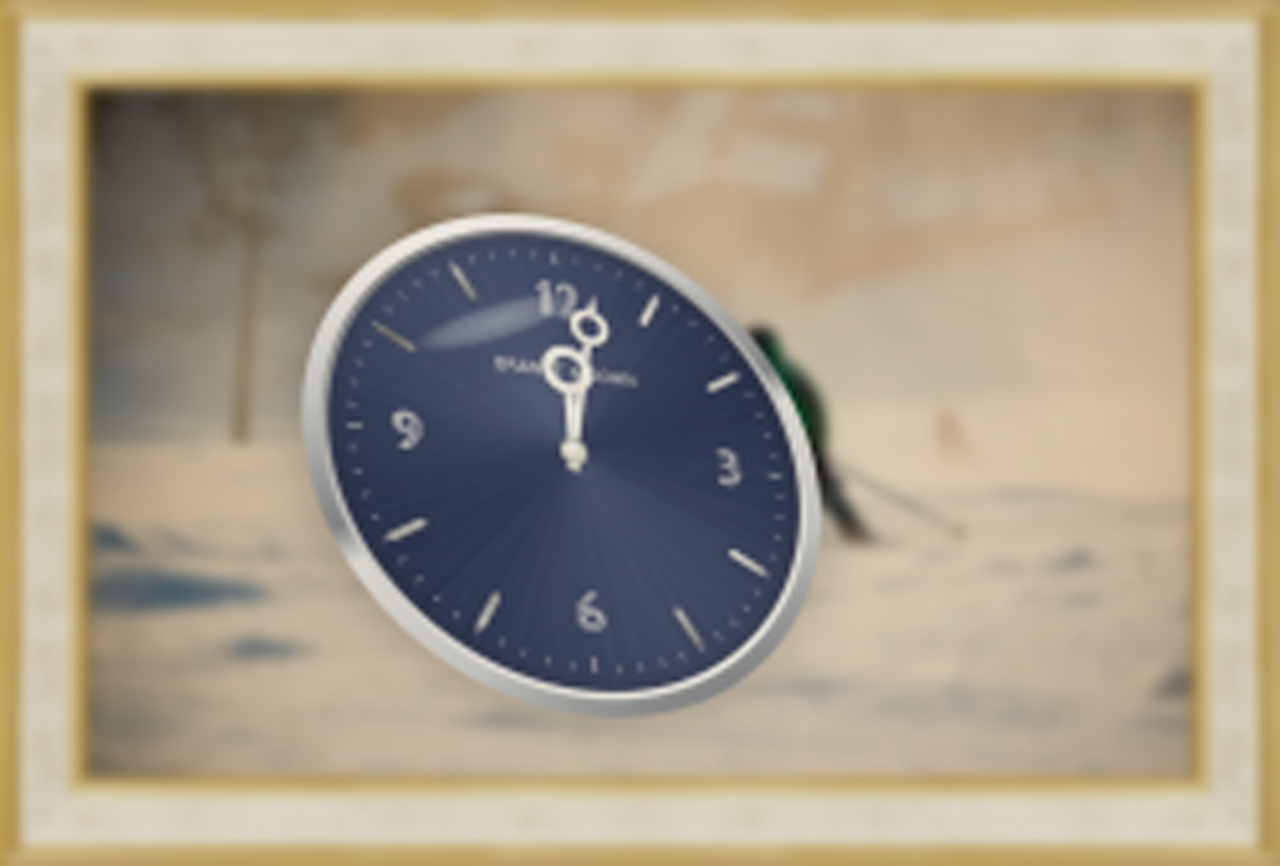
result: 12 h 02 min
